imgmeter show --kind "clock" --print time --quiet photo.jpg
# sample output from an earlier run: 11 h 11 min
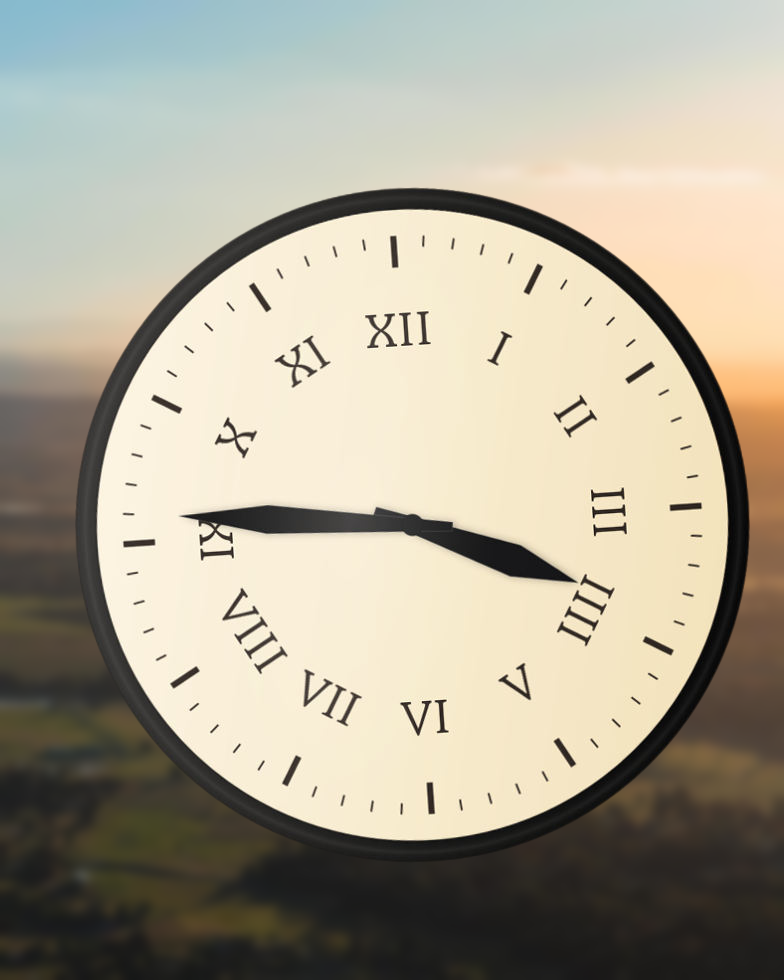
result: 3 h 46 min
